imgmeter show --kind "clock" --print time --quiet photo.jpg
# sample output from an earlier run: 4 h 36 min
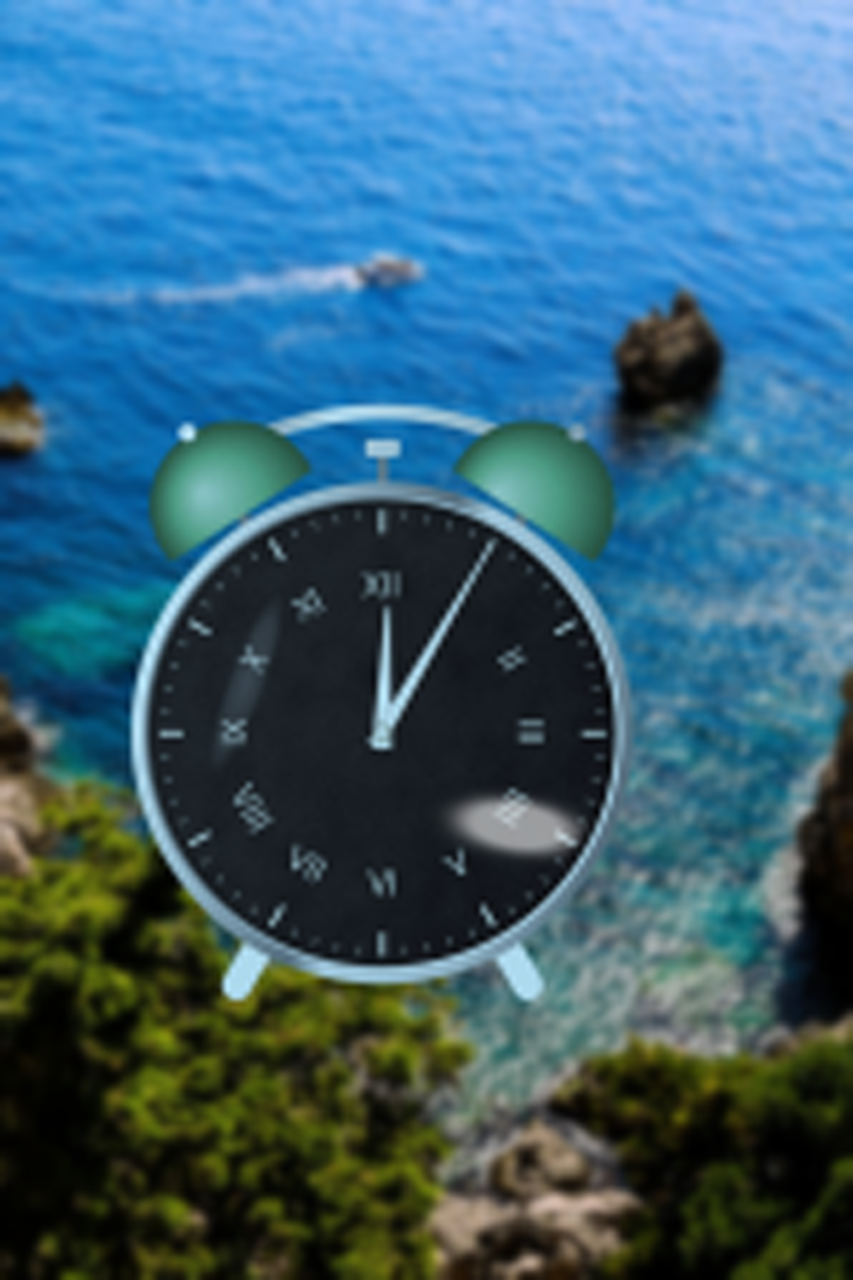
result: 12 h 05 min
